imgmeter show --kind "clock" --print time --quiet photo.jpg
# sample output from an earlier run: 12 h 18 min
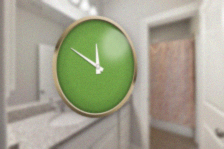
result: 11 h 50 min
